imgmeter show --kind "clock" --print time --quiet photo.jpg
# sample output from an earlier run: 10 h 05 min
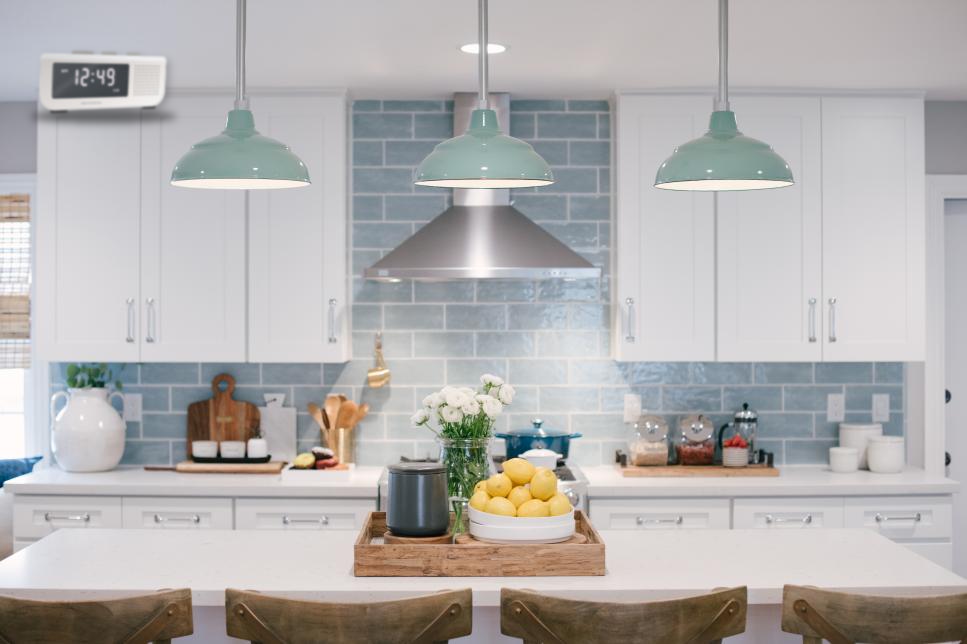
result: 12 h 49 min
